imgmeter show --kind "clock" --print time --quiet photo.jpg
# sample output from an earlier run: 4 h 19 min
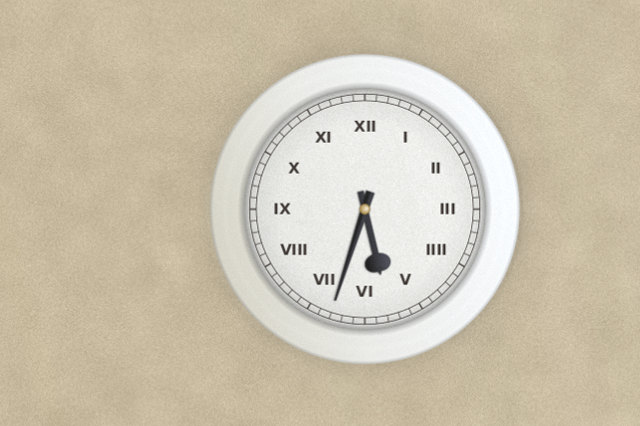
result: 5 h 33 min
